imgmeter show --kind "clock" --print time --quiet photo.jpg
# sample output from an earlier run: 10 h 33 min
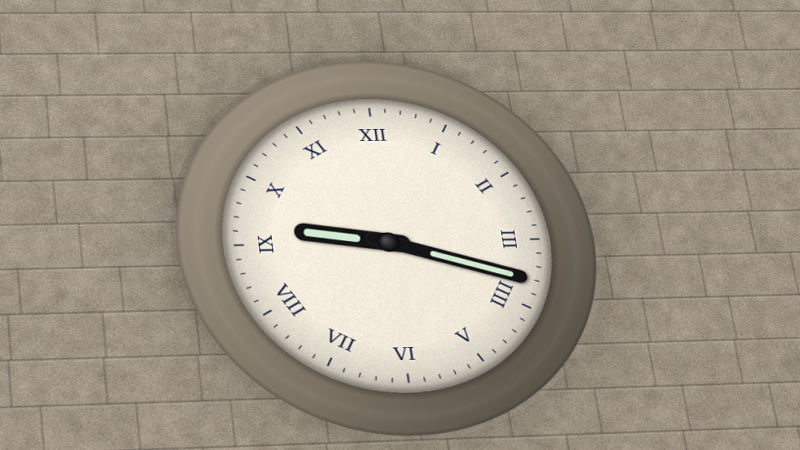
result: 9 h 18 min
